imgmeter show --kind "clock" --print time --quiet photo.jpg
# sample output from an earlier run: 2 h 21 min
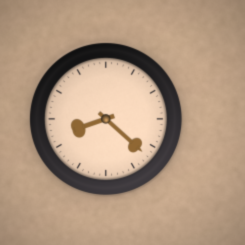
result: 8 h 22 min
